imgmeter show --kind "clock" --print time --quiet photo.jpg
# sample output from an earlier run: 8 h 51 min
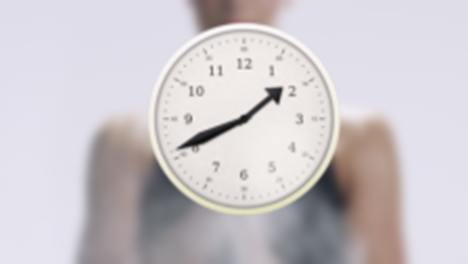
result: 1 h 41 min
